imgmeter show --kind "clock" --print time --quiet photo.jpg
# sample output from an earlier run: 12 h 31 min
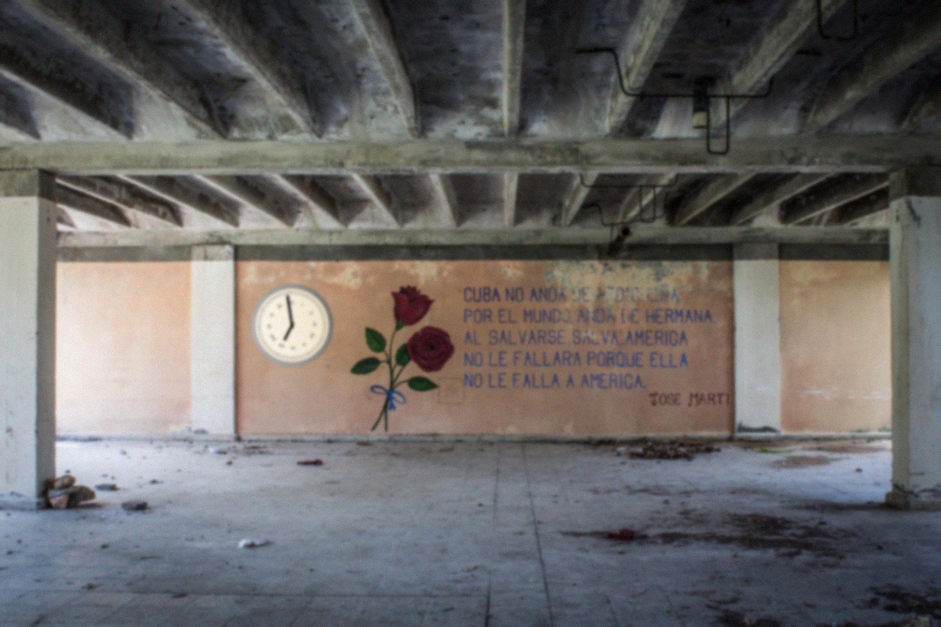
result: 6 h 59 min
